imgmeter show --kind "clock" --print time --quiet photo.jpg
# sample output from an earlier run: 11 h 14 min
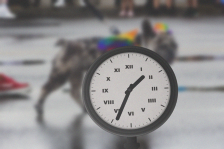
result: 1 h 34 min
